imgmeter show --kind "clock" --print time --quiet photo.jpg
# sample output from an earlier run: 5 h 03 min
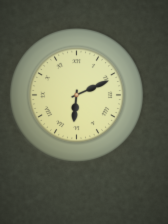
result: 6 h 11 min
